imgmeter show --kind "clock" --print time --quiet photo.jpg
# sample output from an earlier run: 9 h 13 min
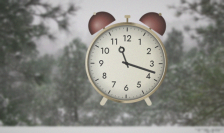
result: 11 h 18 min
